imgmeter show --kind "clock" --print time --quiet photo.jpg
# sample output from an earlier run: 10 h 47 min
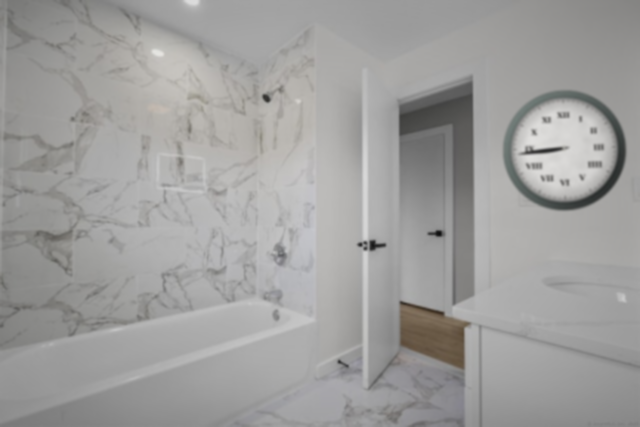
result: 8 h 44 min
